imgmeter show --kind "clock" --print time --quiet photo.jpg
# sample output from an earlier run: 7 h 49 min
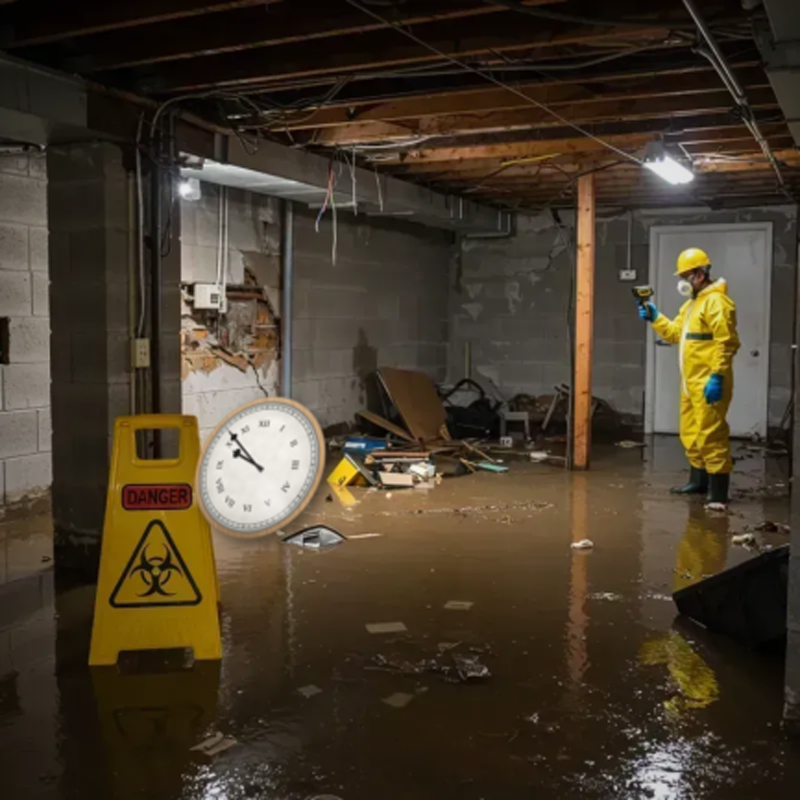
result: 9 h 52 min
